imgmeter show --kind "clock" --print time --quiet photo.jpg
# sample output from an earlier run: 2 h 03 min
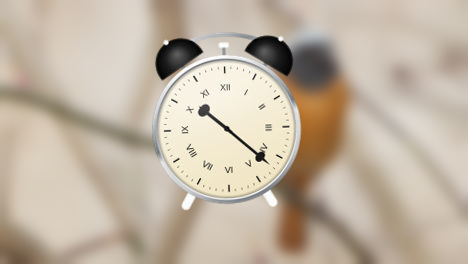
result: 10 h 22 min
